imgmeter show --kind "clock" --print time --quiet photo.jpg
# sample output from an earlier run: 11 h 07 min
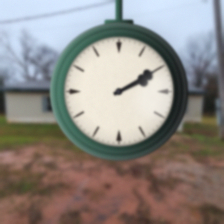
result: 2 h 10 min
